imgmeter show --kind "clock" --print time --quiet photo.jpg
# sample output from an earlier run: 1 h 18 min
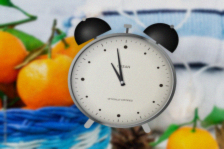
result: 10 h 58 min
